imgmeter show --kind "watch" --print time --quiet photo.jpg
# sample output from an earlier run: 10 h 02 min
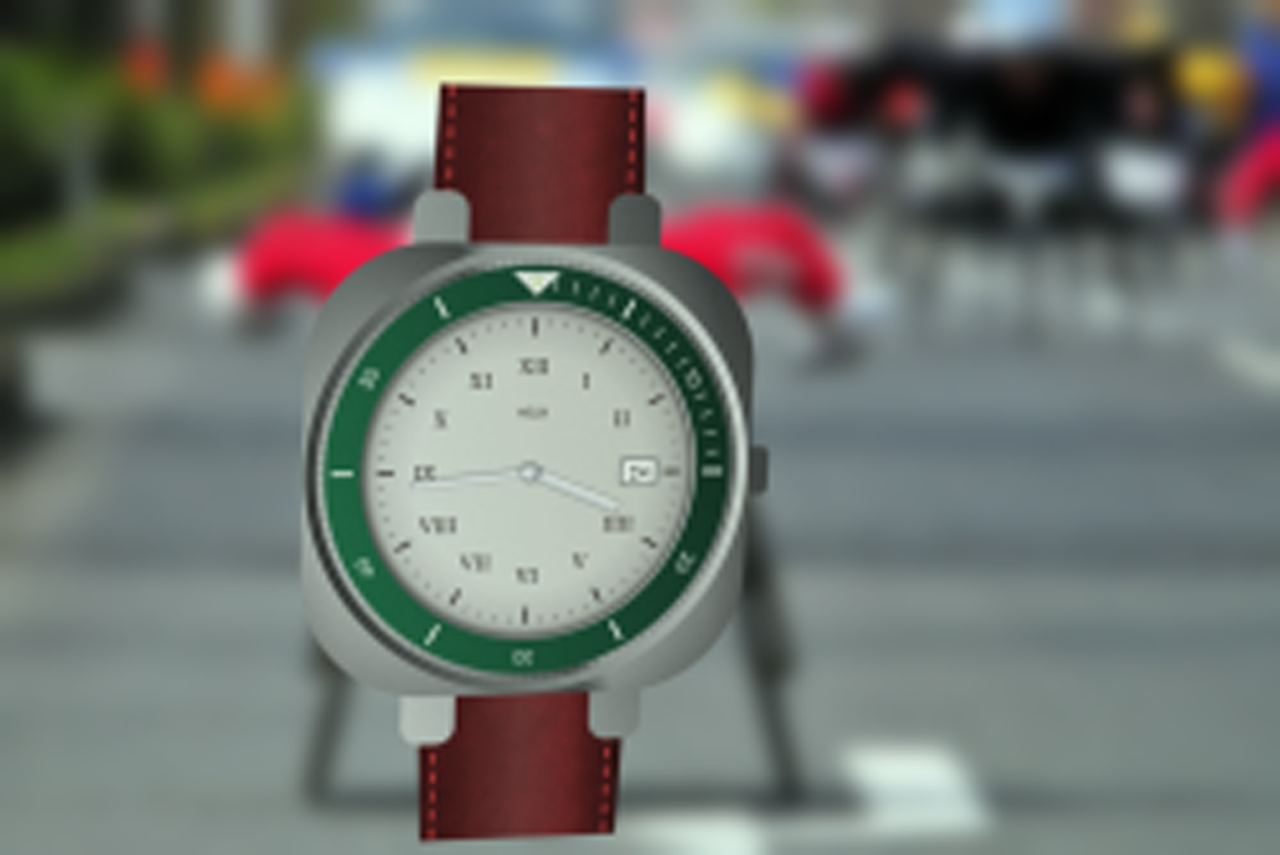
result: 3 h 44 min
